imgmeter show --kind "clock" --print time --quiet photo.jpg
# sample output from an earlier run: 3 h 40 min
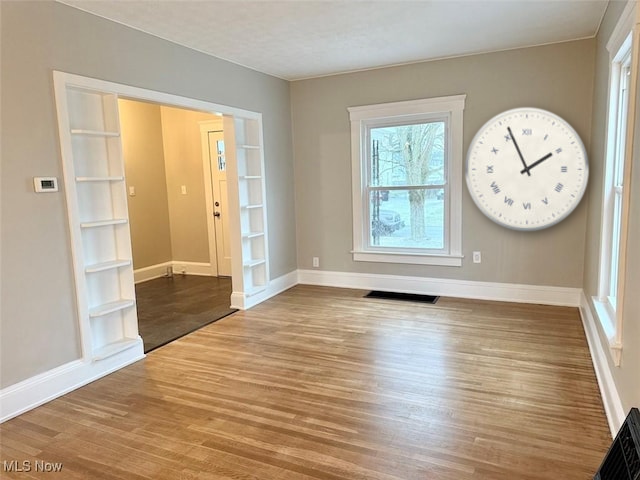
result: 1 h 56 min
